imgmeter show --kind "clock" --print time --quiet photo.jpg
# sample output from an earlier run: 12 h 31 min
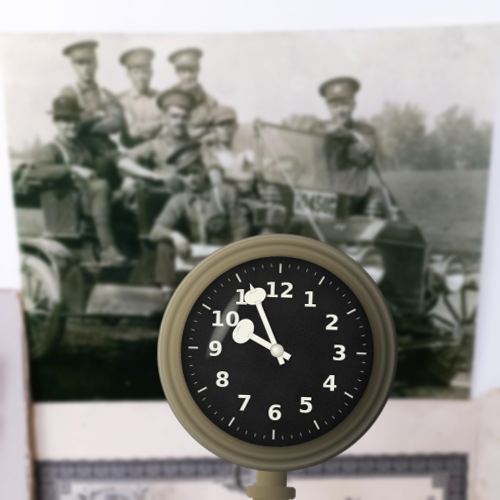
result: 9 h 56 min
